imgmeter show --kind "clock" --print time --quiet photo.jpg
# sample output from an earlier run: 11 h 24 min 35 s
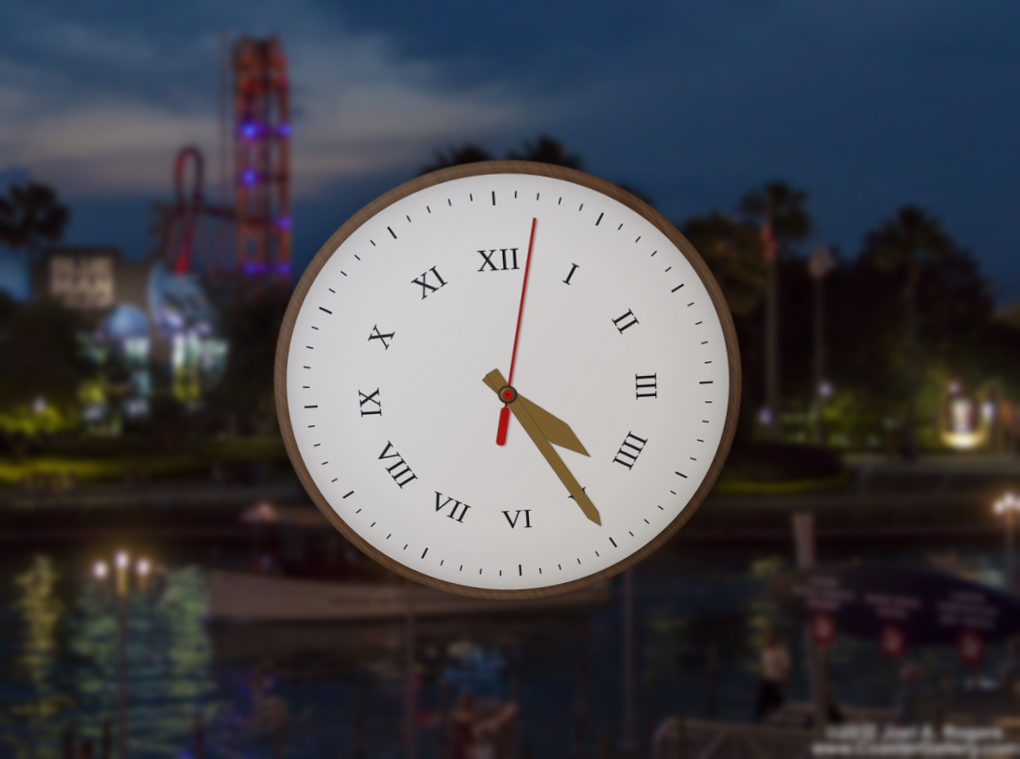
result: 4 h 25 min 02 s
